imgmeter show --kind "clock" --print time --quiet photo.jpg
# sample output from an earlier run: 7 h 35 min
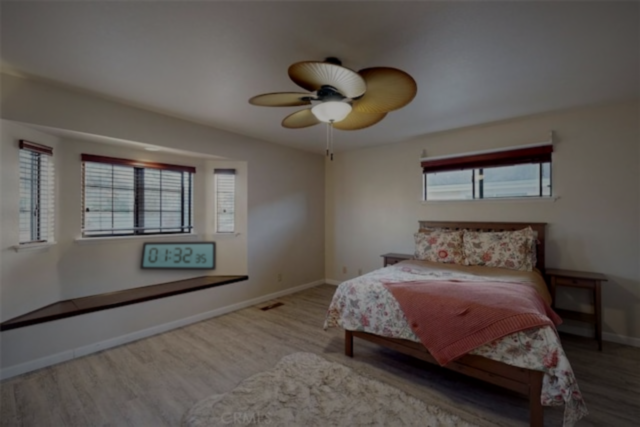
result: 1 h 32 min
